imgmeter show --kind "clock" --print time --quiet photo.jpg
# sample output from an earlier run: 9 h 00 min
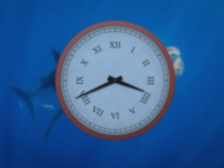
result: 3 h 41 min
